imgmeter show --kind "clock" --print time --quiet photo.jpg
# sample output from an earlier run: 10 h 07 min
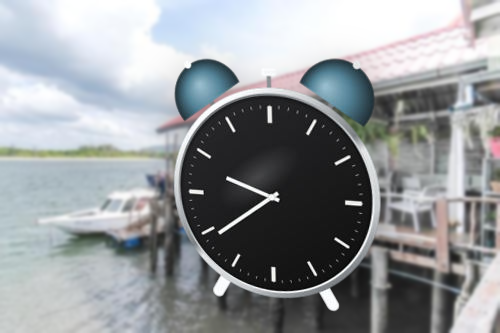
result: 9 h 39 min
